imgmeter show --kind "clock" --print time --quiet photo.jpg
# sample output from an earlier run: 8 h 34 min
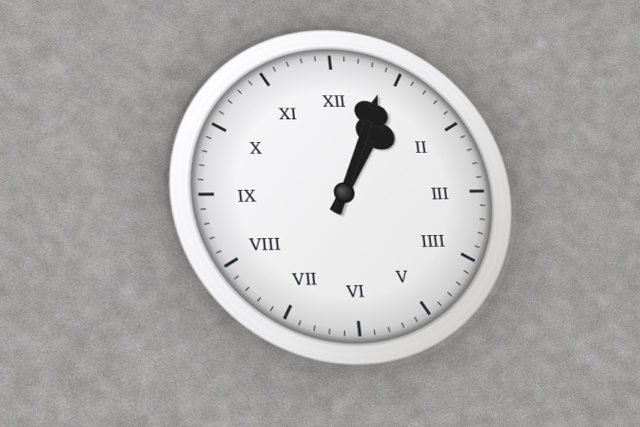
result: 1 h 04 min
